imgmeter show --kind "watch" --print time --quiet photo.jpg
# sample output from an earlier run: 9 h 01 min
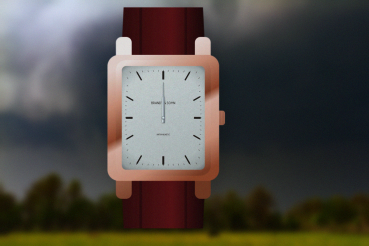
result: 12 h 00 min
